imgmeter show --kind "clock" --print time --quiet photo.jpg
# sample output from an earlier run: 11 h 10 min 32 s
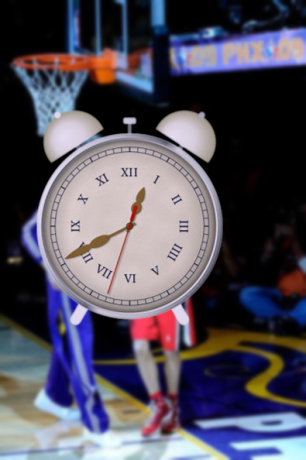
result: 12 h 40 min 33 s
